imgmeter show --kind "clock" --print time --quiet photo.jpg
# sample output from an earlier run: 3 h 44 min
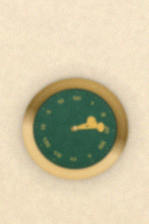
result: 2 h 14 min
